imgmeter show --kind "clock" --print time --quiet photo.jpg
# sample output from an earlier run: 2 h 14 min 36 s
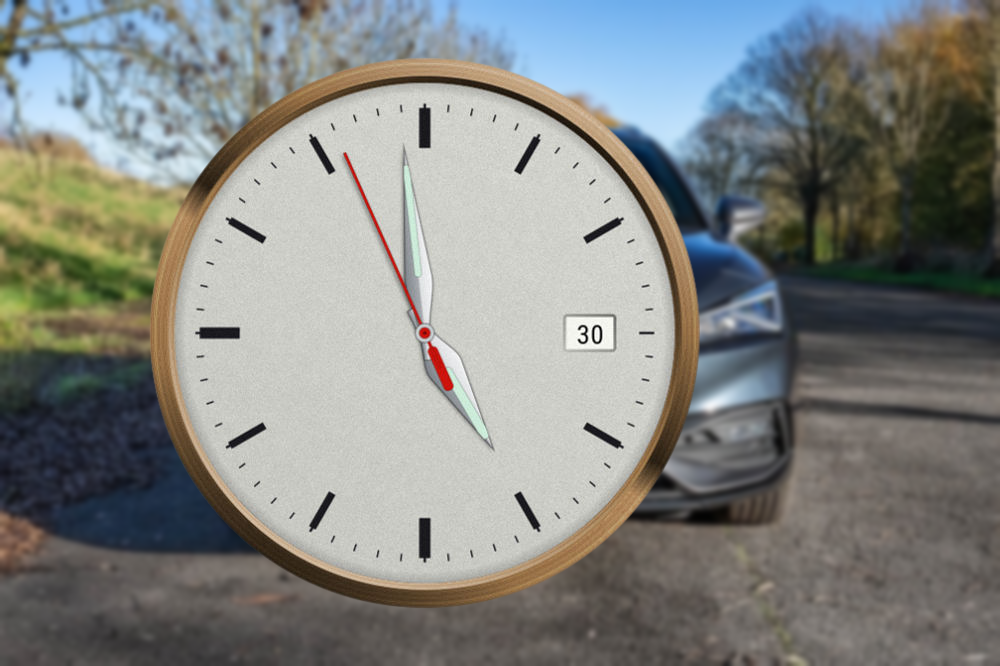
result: 4 h 58 min 56 s
